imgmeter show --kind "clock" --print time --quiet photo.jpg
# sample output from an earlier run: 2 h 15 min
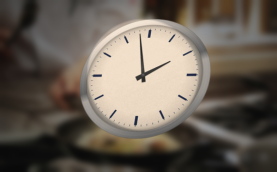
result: 1 h 58 min
